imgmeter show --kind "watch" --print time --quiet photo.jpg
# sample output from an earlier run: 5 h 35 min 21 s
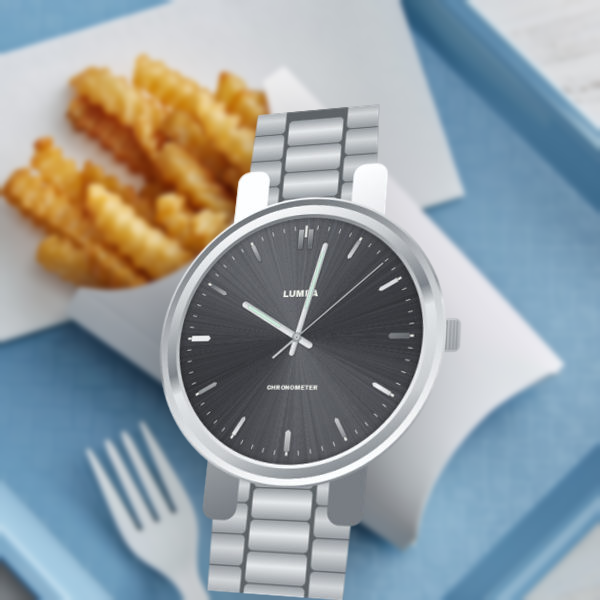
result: 10 h 02 min 08 s
